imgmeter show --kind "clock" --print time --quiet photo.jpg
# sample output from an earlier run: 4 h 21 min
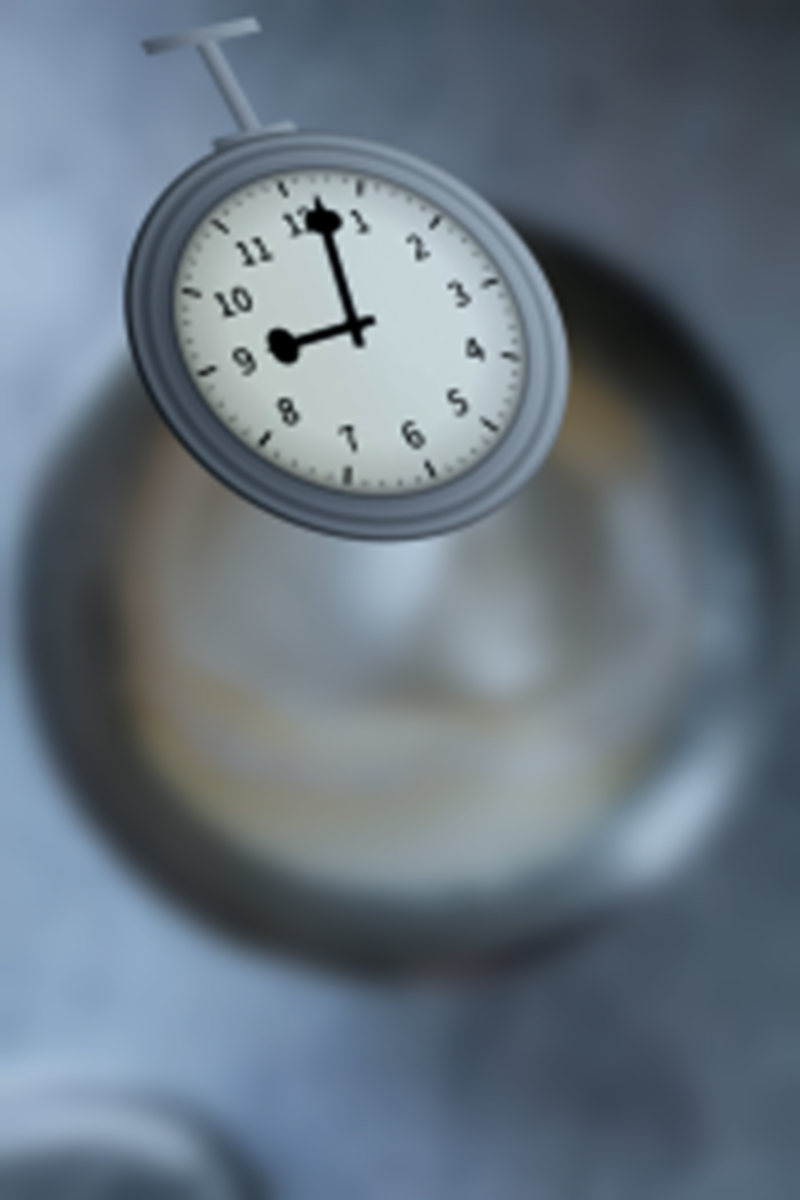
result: 9 h 02 min
